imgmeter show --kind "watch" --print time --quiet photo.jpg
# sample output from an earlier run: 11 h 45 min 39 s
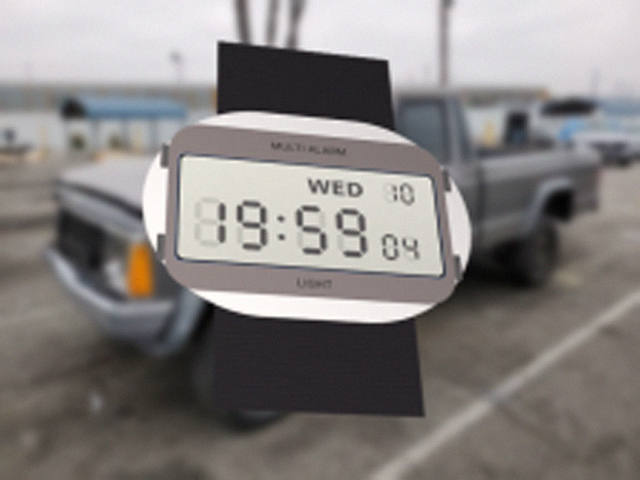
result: 19 h 59 min 04 s
